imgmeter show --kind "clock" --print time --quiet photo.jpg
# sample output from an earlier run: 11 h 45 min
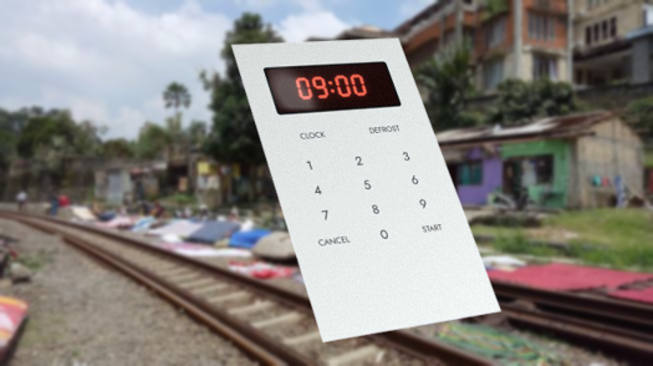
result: 9 h 00 min
